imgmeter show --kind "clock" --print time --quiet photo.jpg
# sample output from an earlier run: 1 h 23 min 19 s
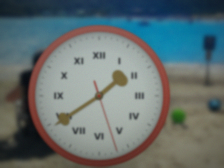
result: 1 h 39 min 27 s
